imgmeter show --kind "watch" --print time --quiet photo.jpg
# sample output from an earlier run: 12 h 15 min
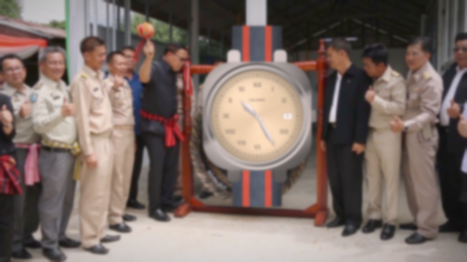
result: 10 h 25 min
